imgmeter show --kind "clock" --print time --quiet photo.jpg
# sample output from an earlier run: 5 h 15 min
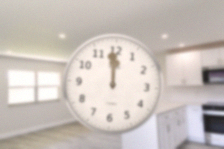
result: 11 h 59 min
